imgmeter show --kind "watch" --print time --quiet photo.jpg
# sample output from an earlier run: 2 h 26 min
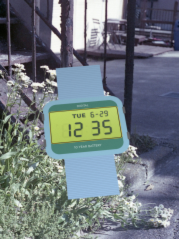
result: 12 h 35 min
